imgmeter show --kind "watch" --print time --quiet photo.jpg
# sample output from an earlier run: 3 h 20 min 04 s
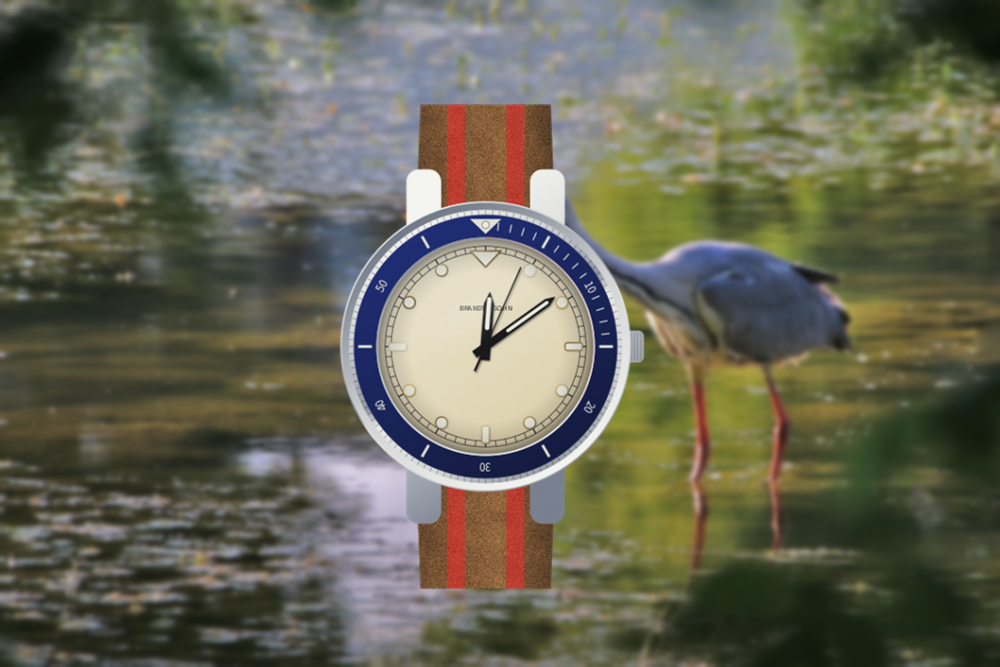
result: 12 h 09 min 04 s
